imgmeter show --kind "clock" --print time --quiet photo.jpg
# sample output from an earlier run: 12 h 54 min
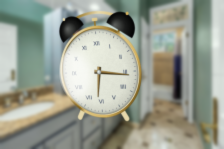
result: 6 h 16 min
